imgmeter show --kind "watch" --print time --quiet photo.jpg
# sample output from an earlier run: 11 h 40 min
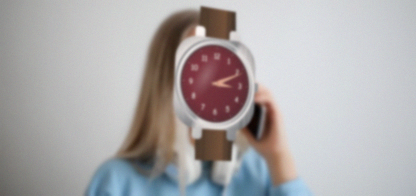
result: 3 h 11 min
